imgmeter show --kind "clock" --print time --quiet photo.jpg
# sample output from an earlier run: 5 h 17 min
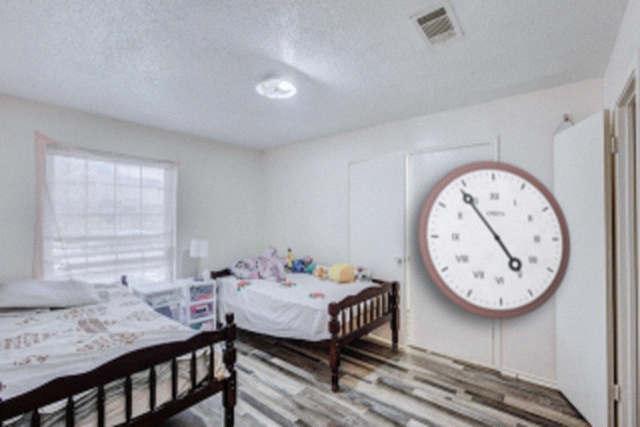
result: 4 h 54 min
